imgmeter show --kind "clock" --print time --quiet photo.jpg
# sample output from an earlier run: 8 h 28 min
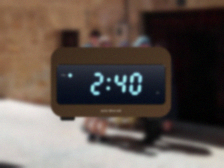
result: 2 h 40 min
